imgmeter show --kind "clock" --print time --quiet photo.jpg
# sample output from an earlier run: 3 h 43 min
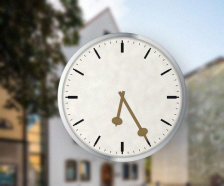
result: 6 h 25 min
